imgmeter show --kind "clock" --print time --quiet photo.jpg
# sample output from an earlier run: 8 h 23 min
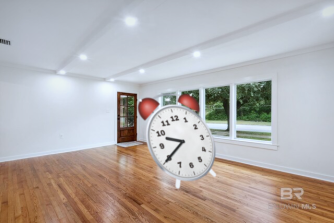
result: 9 h 40 min
